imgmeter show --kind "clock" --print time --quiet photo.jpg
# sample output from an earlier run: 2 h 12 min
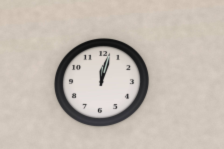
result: 12 h 02 min
